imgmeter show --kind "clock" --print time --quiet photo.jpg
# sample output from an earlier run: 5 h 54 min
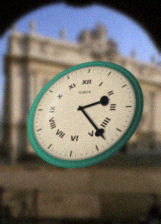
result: 2 h 23 min
